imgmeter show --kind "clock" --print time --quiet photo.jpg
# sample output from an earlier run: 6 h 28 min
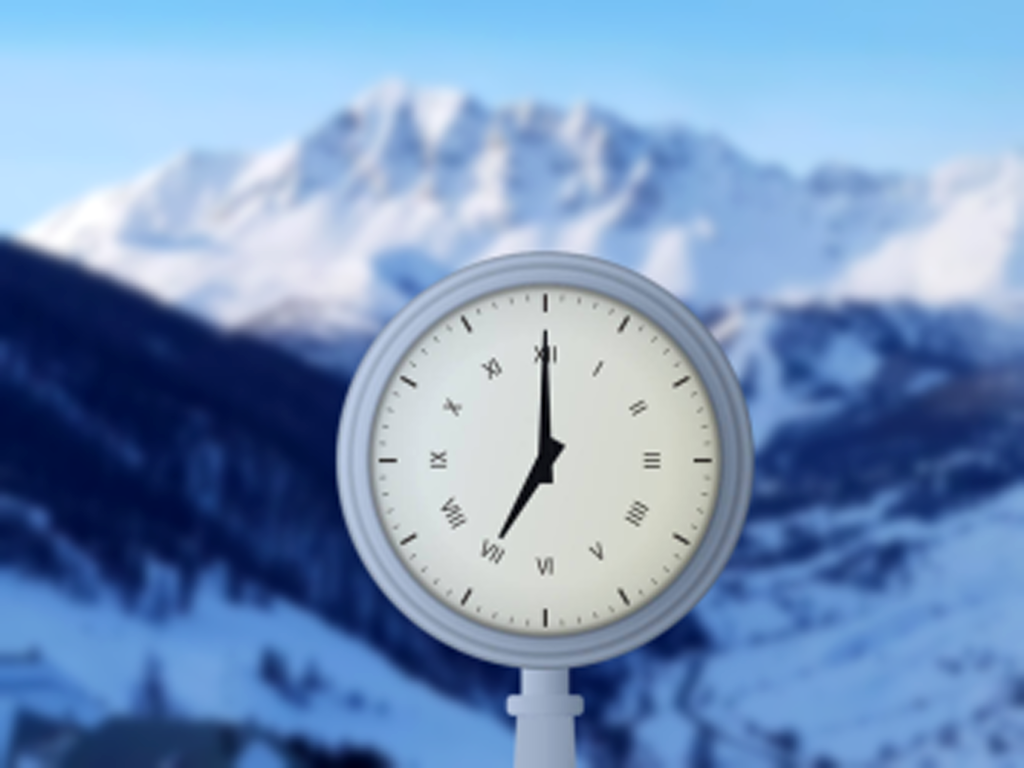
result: 7 h 00 min
